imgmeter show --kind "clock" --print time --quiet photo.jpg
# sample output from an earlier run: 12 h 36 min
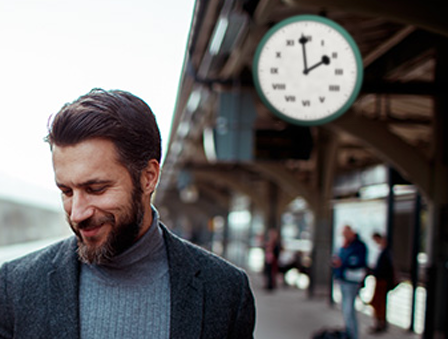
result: 1 h 59 min
